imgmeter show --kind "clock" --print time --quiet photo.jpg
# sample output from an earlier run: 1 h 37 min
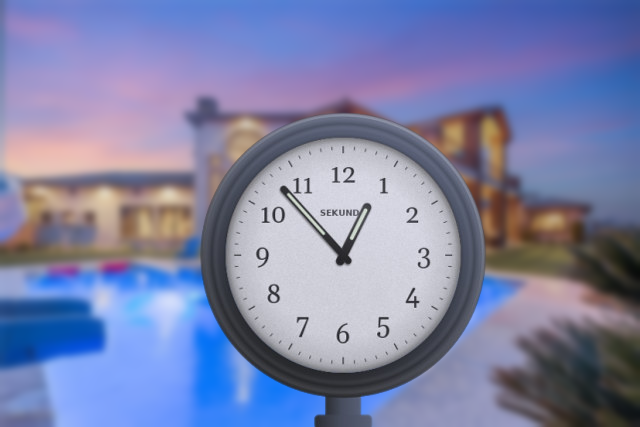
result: 12 h 53 min
